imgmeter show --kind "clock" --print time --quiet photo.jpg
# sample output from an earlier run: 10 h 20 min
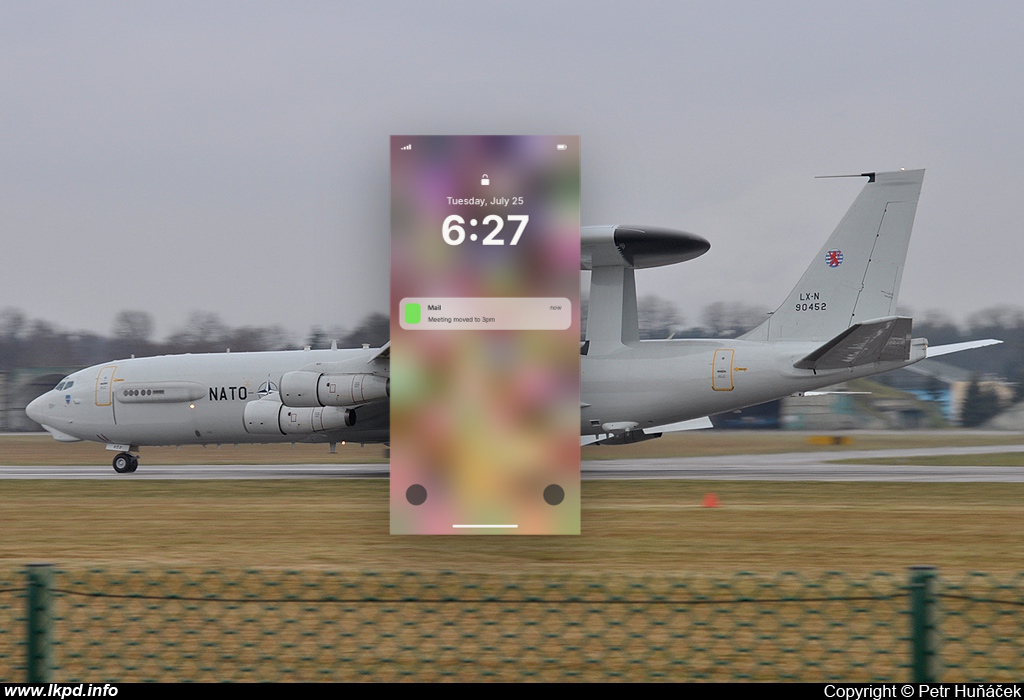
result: 6 h 27 min
